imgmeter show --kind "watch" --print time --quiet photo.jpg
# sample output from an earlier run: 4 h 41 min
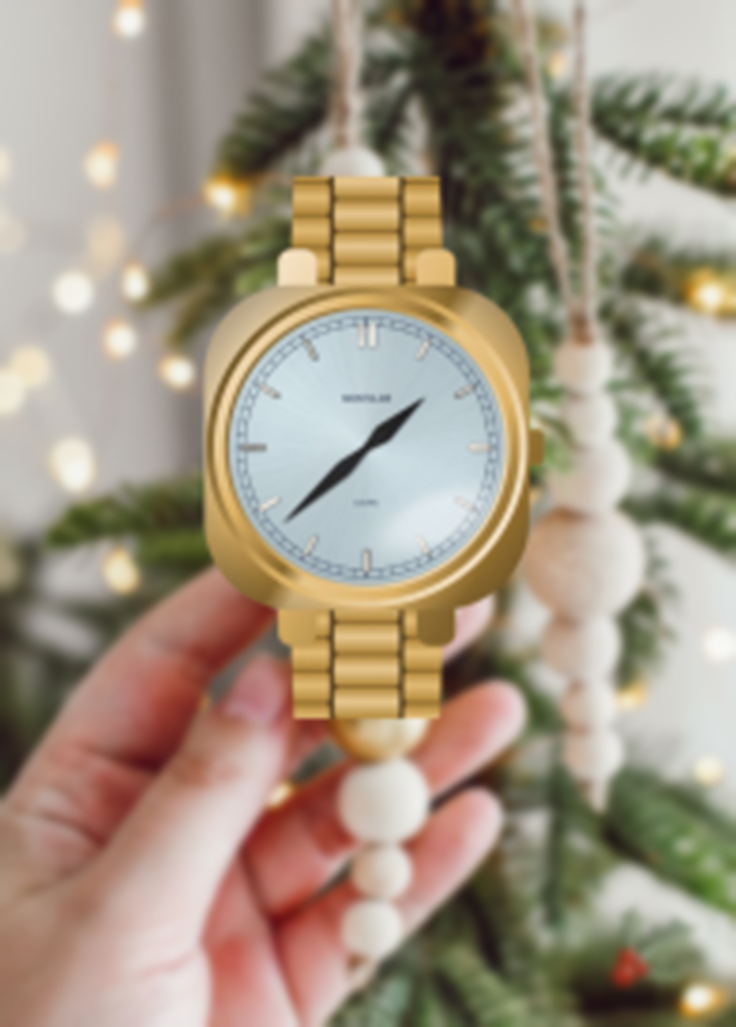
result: 1 h 38 min
